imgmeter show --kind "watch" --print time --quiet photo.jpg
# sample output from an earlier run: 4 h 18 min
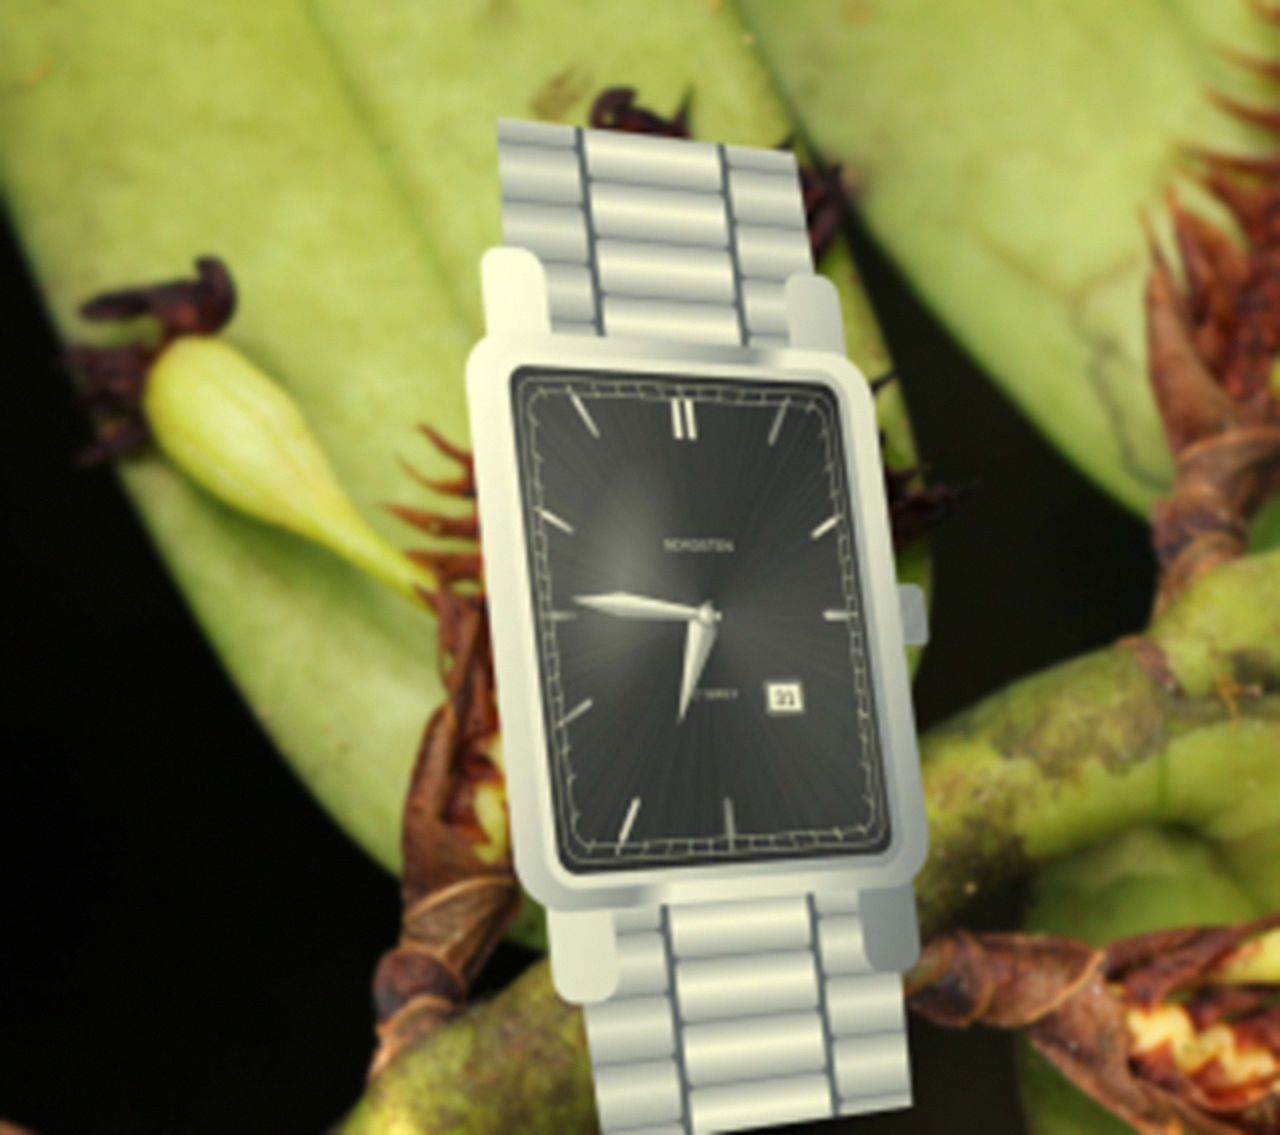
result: 6 h 46 min
